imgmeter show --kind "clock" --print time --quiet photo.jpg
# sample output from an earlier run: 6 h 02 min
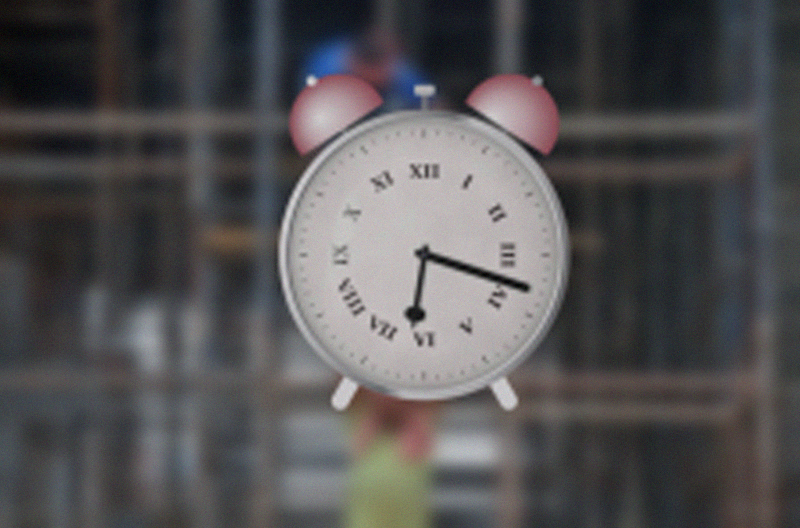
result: 6 h 18 min
